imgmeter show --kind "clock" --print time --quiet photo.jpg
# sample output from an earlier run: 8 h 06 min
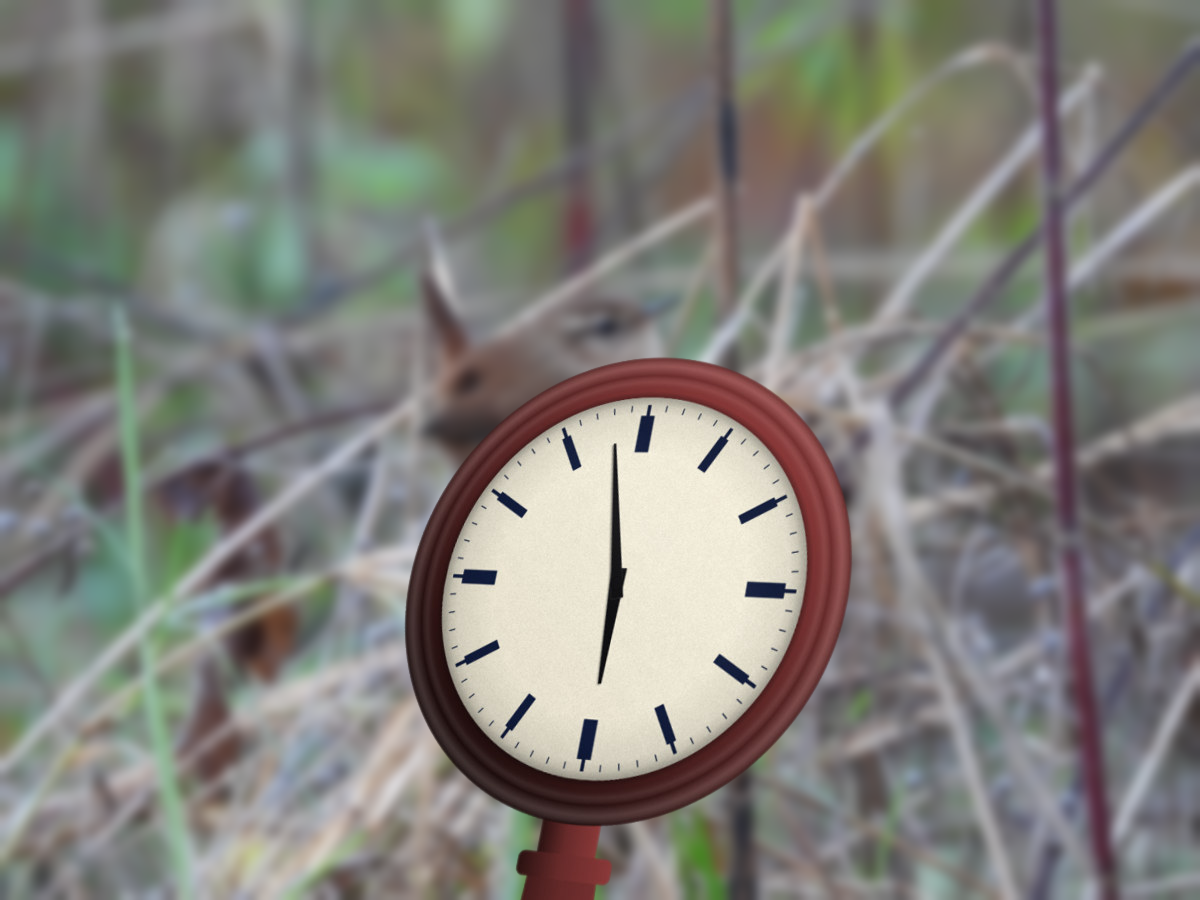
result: 5 h 58 min
